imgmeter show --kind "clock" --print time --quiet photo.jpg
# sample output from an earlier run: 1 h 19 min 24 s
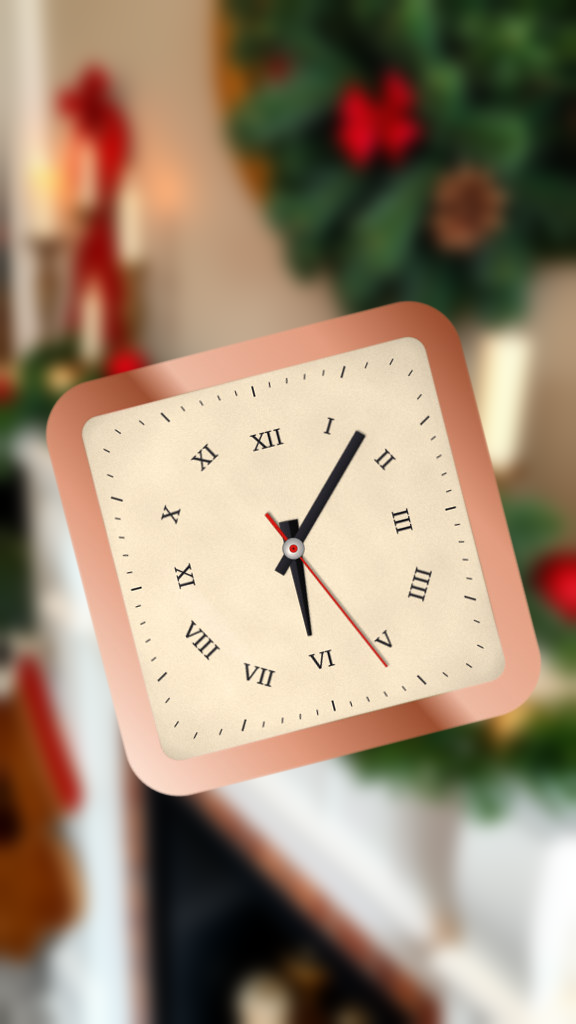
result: 6 h 07 min 26 s
